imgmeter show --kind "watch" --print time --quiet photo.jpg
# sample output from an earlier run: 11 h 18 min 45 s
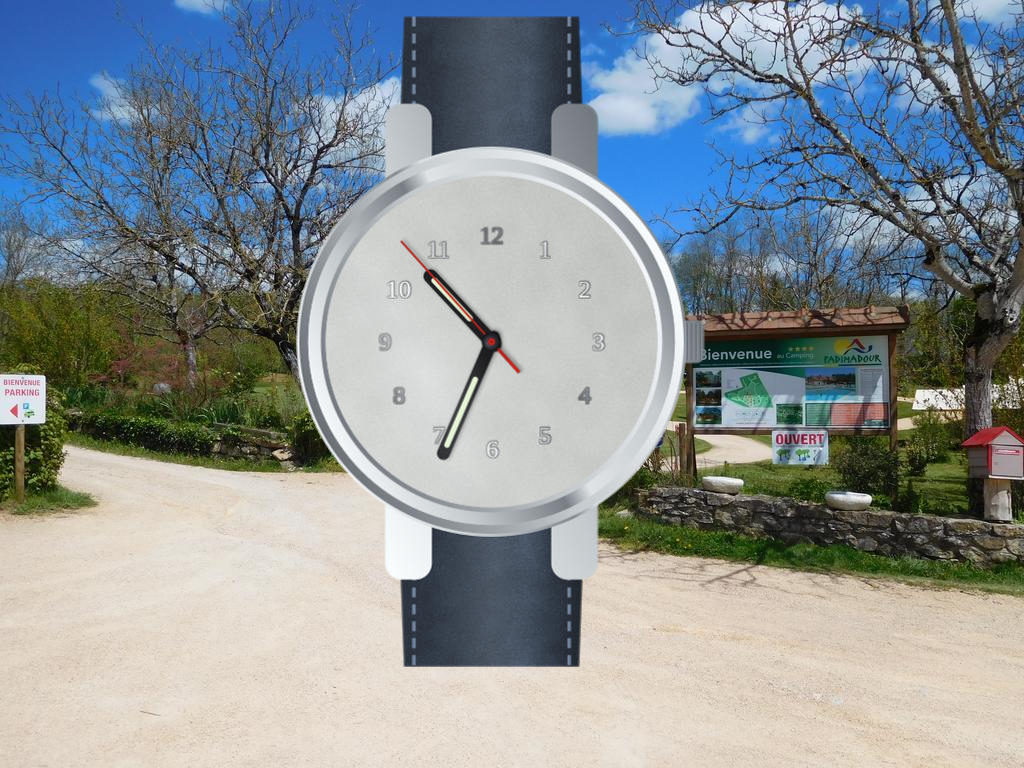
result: 10 h 33 min 53 s
